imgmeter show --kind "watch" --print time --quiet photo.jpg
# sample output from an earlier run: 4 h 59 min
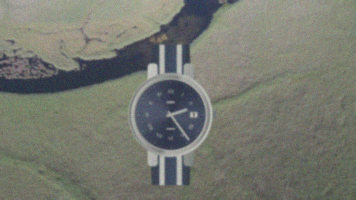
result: 2 h 24 min
